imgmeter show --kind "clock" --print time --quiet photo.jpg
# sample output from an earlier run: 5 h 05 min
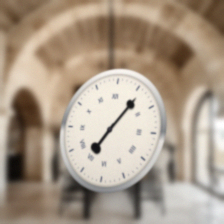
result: 7 h 06 min
